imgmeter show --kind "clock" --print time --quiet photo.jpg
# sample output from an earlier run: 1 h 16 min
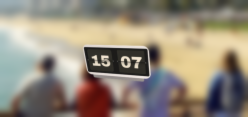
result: 15 h 07 min
